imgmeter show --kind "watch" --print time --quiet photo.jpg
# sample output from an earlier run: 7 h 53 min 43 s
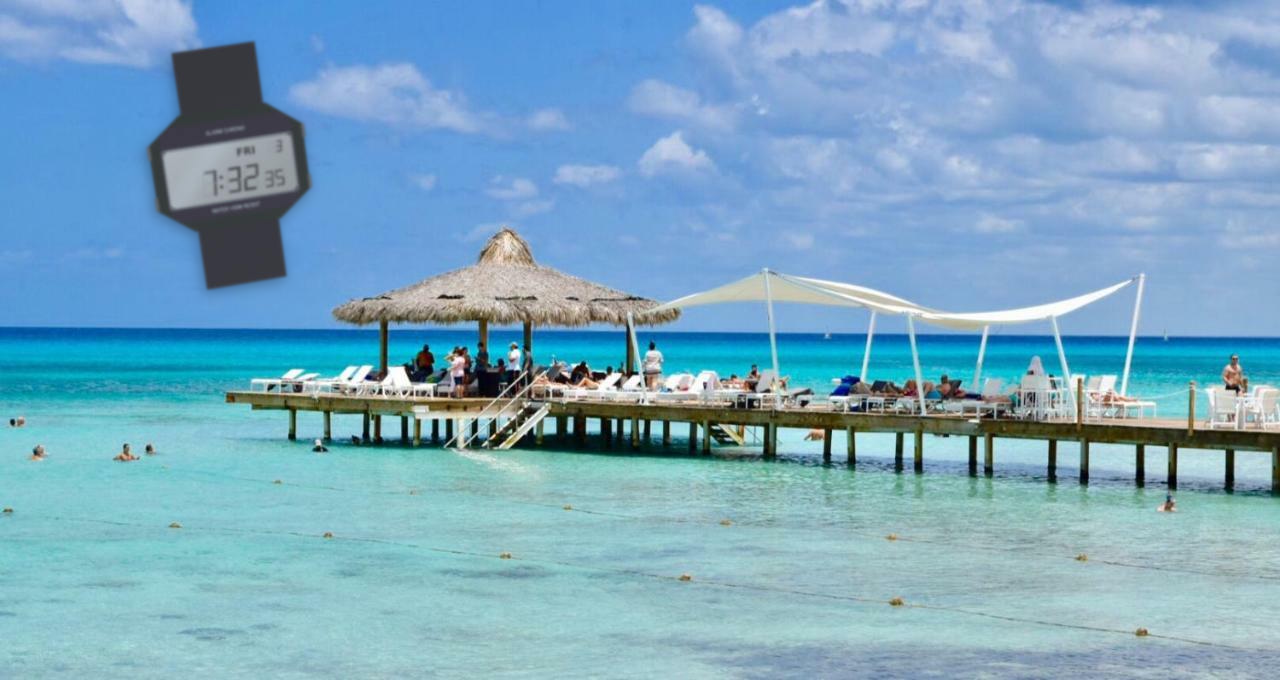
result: 7 h 32 min 35 s
